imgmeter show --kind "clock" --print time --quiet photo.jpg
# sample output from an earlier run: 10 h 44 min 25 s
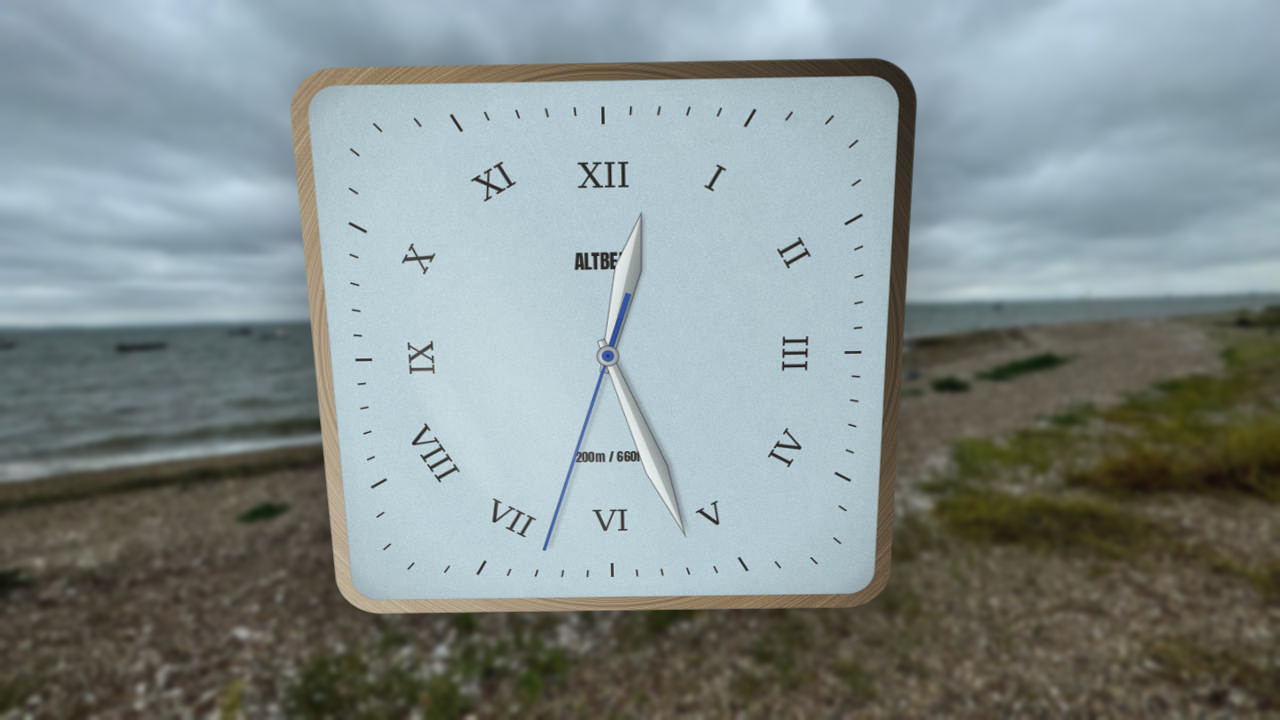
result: 12 h 26 min 33 s
